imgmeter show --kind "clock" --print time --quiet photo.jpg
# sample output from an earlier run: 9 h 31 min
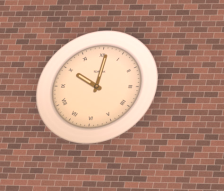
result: 10 h 01 min
